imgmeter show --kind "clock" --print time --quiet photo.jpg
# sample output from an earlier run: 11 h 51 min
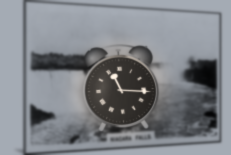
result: 11 h 16 min
